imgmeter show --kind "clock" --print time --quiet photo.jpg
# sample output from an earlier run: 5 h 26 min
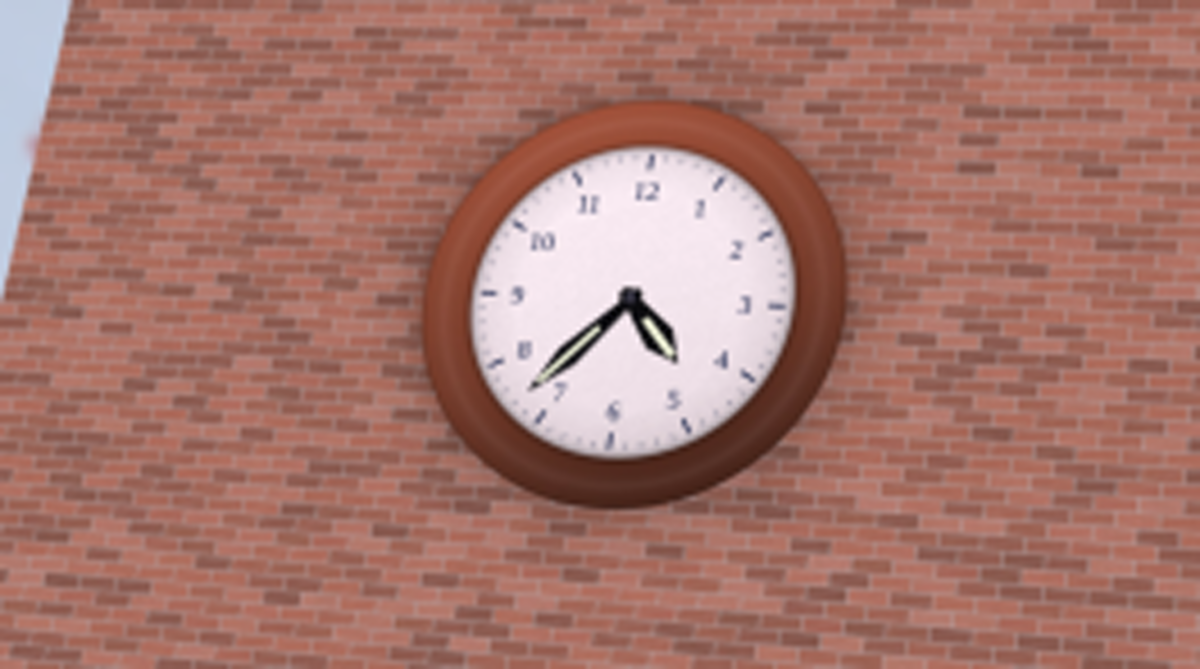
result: 4 h 37 min
